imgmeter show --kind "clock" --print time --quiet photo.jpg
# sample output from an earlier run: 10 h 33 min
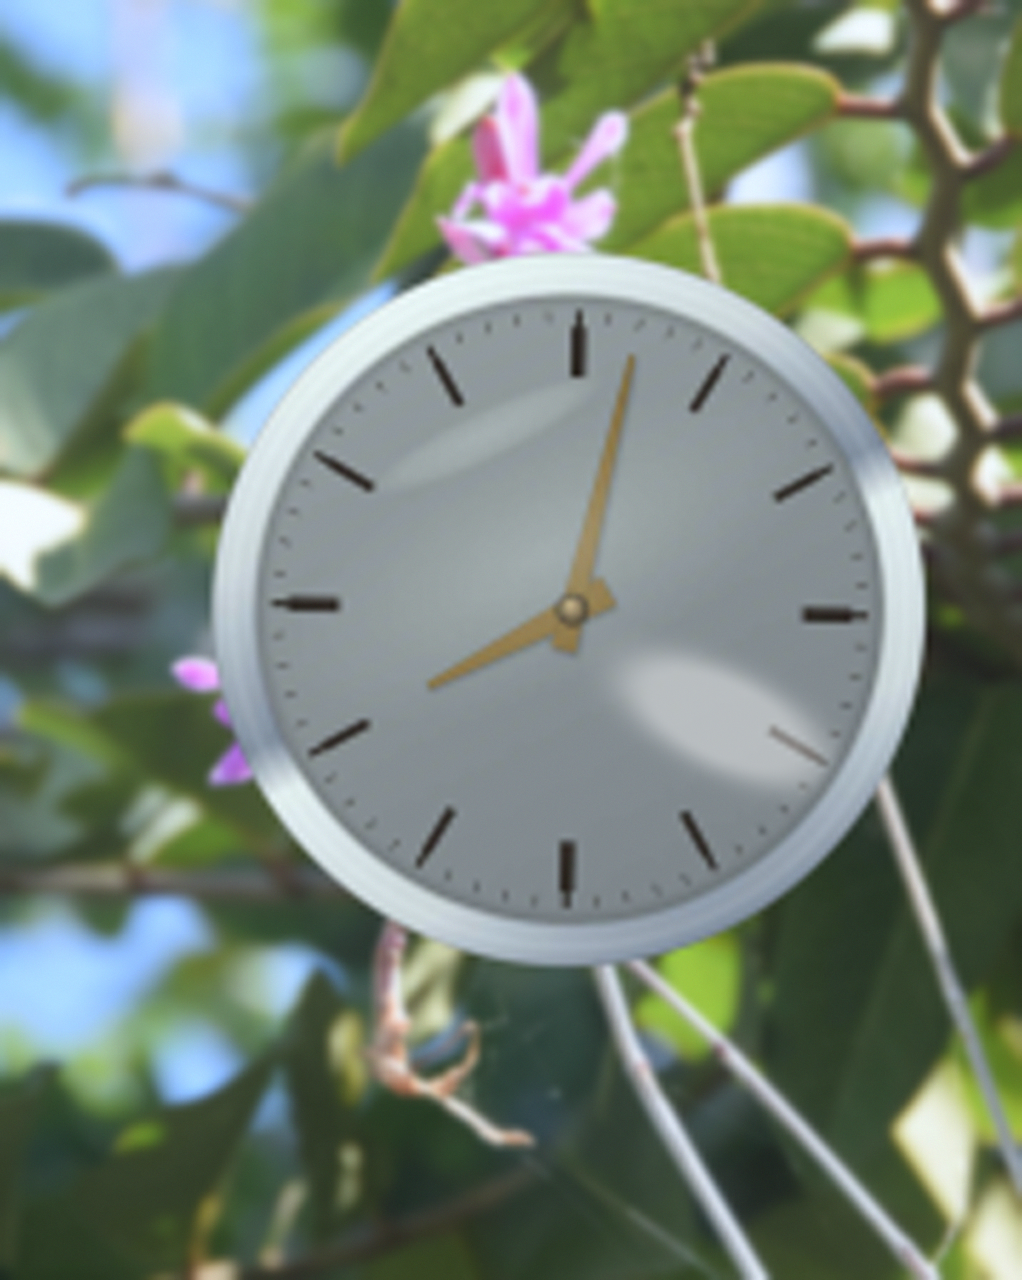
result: 8 h 02 min
